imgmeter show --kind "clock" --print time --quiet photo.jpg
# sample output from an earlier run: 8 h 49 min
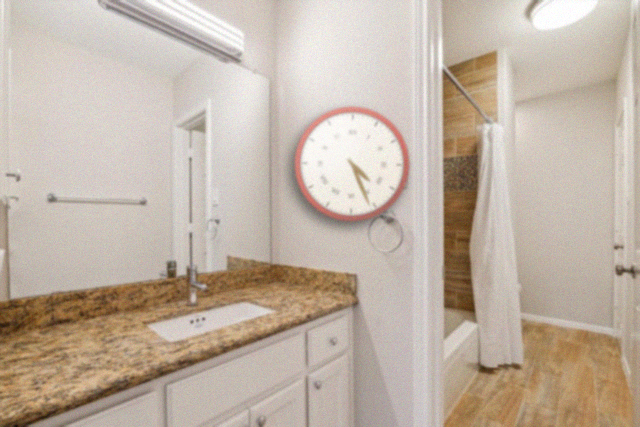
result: 4 h 26 min
